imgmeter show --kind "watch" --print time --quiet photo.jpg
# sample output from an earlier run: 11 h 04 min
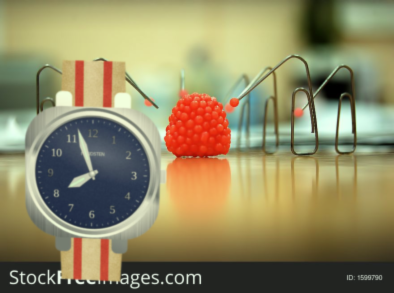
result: 7 h 57 min
